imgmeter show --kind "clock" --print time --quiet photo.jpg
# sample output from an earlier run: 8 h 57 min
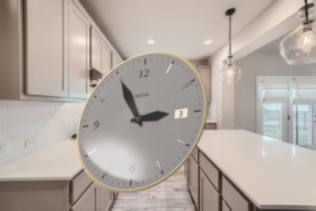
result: 2 h 55 min
